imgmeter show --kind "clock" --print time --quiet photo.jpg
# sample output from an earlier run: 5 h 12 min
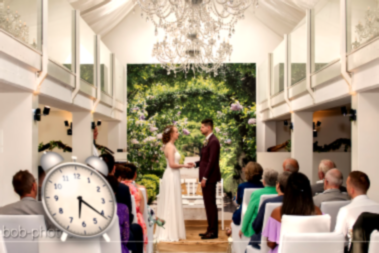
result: 6 h 21 min
